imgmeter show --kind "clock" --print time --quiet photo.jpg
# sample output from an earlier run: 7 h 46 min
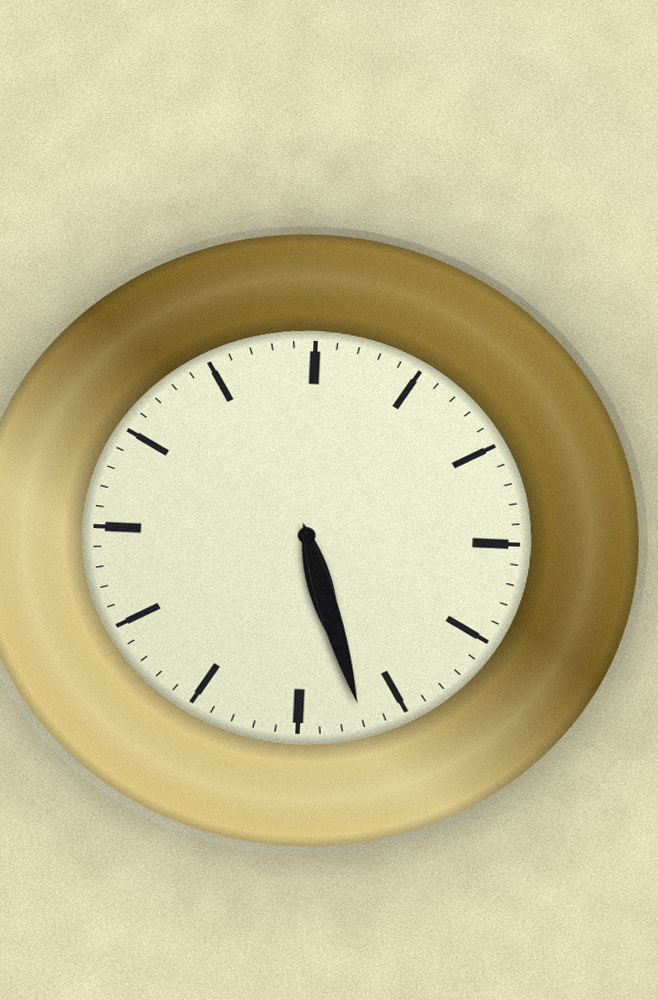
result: 5 h 27 min
